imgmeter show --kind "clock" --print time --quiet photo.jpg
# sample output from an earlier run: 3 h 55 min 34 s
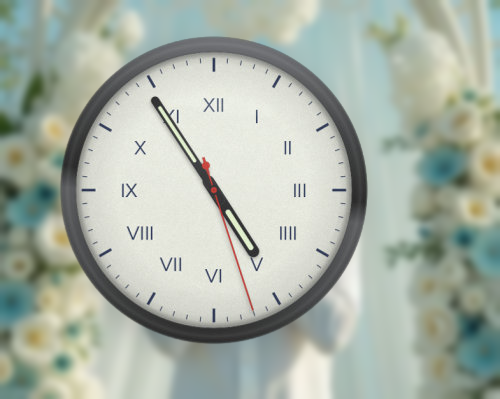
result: 4 h 54 min 27 s
